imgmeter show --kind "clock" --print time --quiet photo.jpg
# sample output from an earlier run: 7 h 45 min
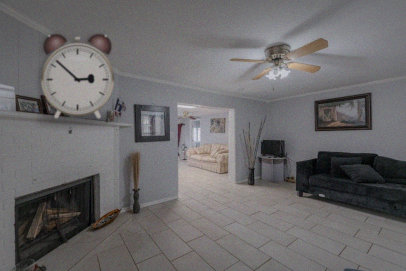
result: 2 h 52 min
